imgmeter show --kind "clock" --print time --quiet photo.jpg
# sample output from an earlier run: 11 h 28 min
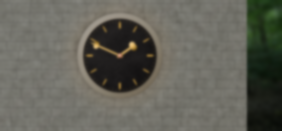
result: 1 h 49 min
